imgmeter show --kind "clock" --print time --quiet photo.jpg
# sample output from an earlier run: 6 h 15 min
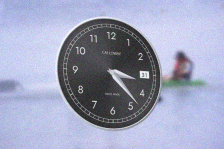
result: 3 h 23 min
